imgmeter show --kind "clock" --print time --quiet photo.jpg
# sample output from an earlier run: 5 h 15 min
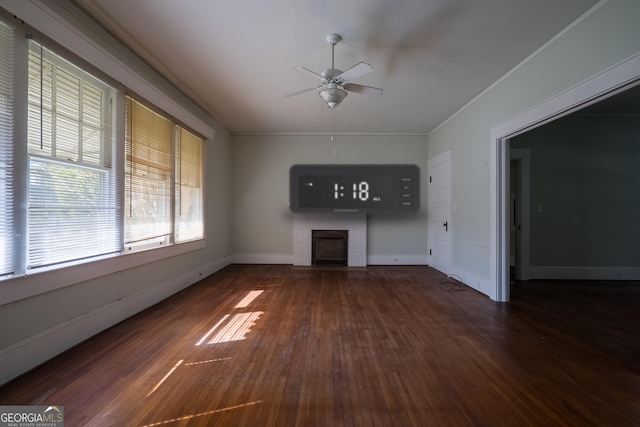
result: 1 h 18 min
